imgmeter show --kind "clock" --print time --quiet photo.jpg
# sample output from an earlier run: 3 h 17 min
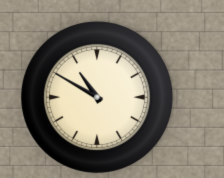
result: 10 h 50 min
